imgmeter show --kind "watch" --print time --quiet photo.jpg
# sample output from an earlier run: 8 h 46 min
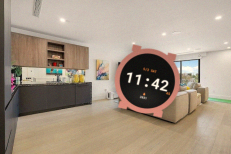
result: 11 h 42 min
